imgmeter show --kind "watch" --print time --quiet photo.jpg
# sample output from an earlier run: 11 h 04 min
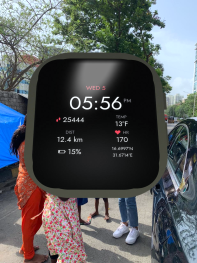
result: 5 h 56 min
